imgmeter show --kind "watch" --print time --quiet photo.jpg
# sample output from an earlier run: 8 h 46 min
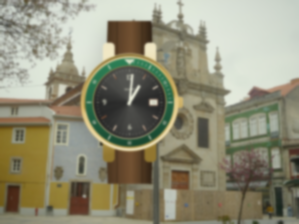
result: 1 h 01 min
